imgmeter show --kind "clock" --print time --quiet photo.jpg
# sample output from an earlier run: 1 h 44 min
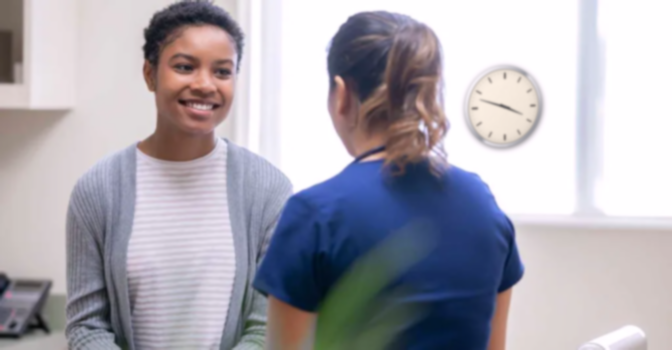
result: 3 h 48 min
